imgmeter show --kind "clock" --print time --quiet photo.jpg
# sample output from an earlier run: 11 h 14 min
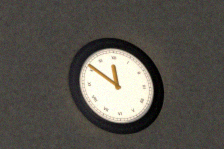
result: 11 h 51 min
